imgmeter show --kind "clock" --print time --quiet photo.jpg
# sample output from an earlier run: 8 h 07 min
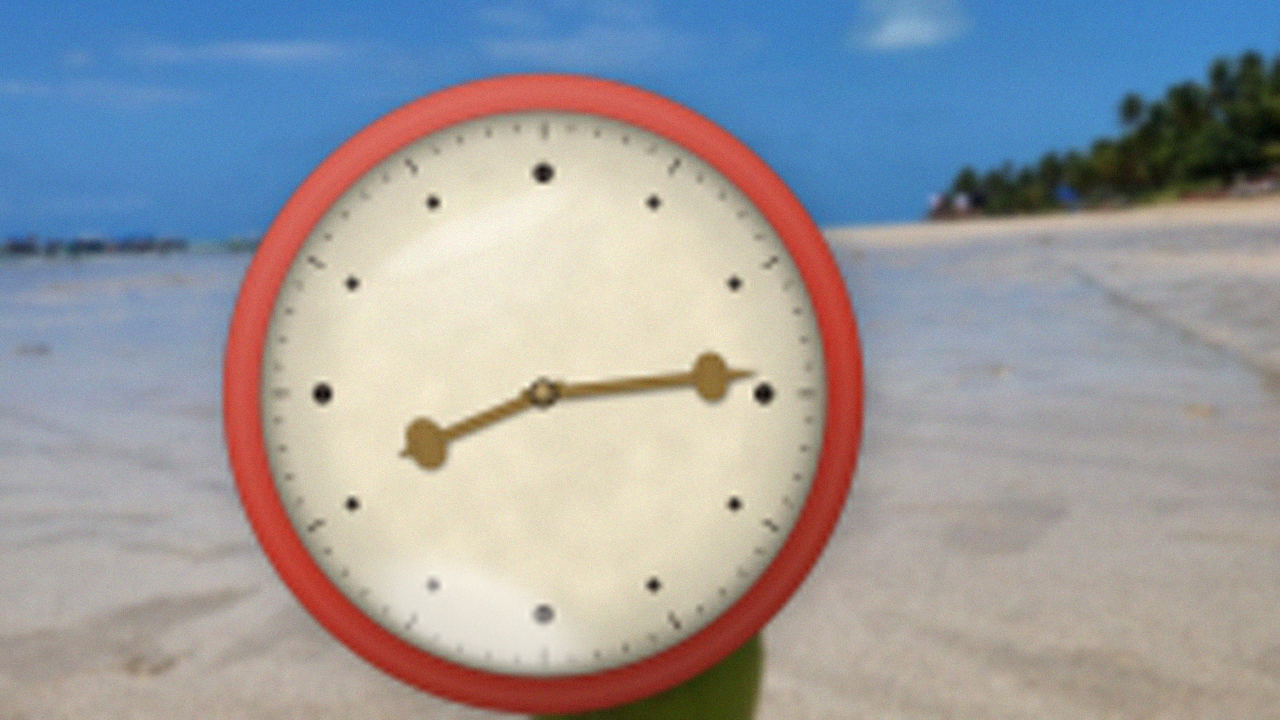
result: 8 h 14 min
